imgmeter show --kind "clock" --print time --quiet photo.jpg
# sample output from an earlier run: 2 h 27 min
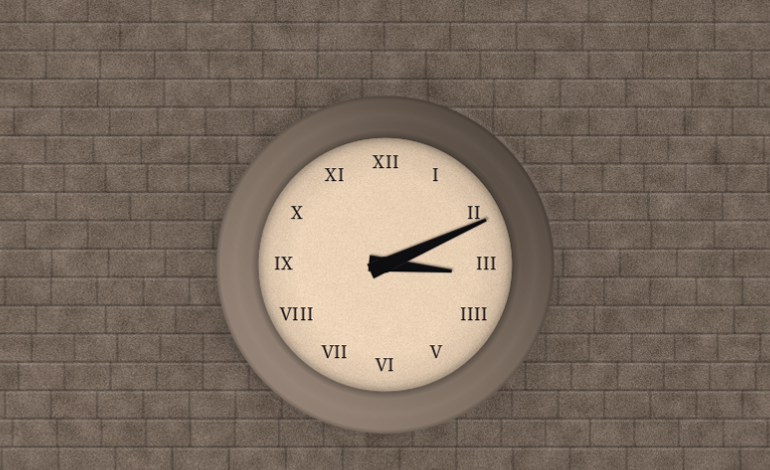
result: 3 h 11 min
